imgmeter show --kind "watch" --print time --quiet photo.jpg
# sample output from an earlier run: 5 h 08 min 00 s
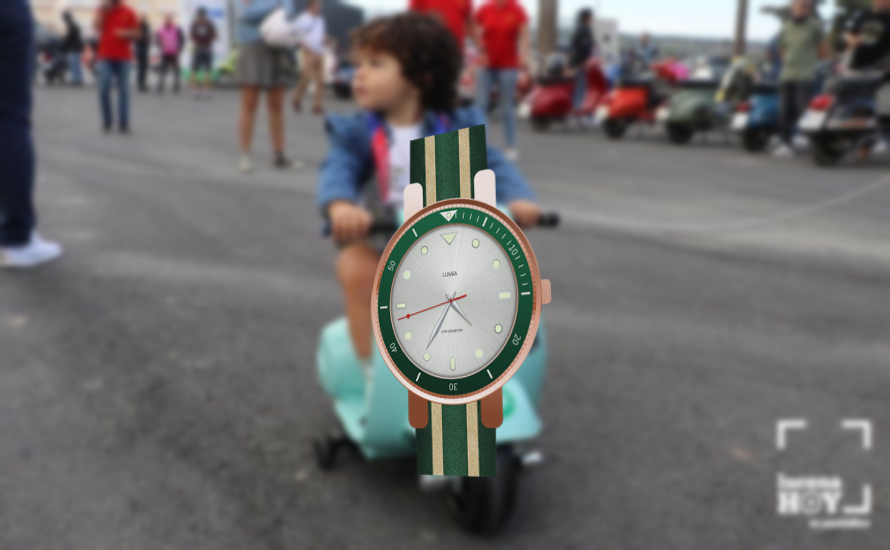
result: 4 h 35 min 43 s
